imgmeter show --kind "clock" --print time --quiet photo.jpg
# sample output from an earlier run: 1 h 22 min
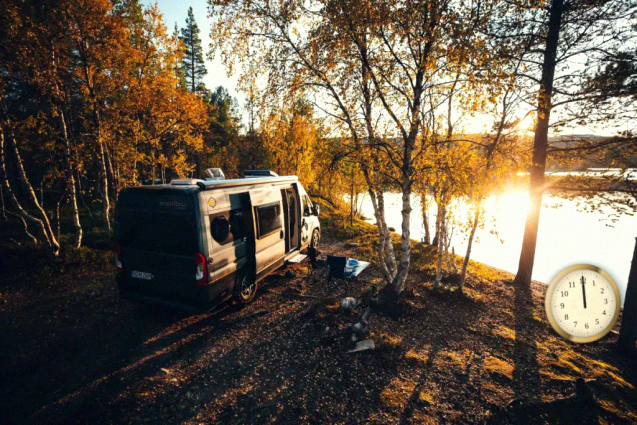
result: 12 h 00 min
